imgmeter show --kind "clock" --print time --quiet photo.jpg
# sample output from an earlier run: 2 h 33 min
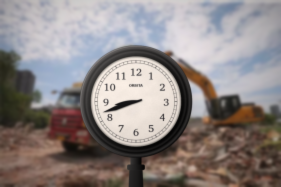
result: 8 h 42 min
